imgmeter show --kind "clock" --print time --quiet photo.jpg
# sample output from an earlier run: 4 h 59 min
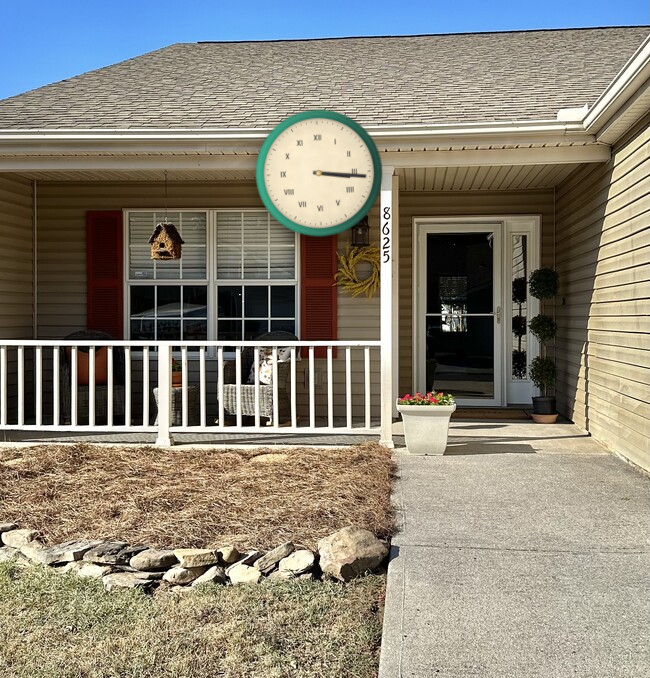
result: 3 h 16 min
